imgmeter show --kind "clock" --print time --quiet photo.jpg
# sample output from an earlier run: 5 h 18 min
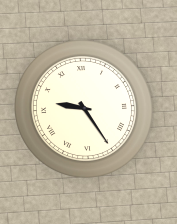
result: 9 h 25 min
